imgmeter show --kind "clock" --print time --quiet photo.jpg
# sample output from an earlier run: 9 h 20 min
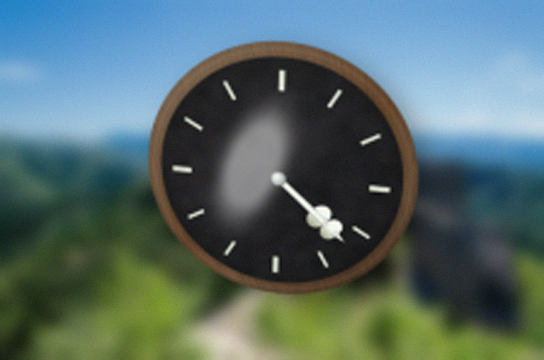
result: 4 h 22 min
